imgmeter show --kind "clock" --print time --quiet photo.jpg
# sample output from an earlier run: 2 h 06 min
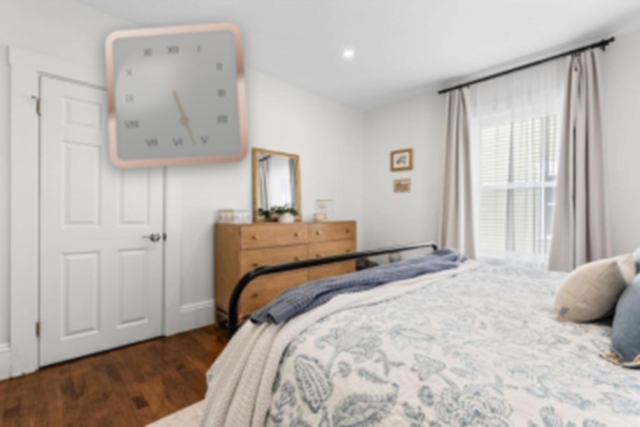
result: 5 h 27 min
